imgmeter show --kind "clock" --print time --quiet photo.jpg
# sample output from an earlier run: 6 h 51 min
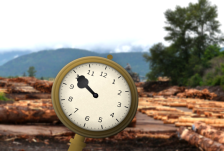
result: 9 h 50 min
